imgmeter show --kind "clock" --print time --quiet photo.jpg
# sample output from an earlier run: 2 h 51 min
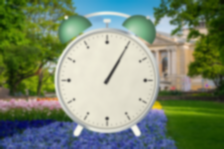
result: 1 h 05 min
